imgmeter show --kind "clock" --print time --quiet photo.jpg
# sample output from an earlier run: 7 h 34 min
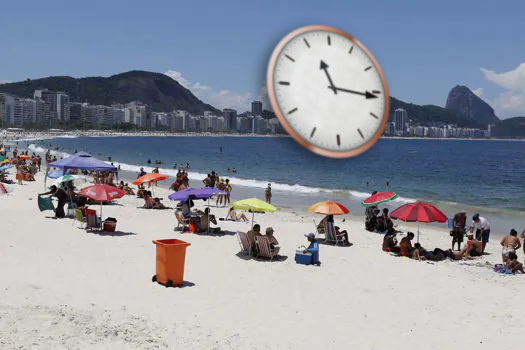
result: 11 h 16 min
